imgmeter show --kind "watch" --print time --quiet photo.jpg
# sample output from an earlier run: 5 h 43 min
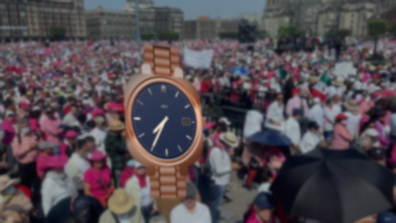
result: 7 h 35 min
